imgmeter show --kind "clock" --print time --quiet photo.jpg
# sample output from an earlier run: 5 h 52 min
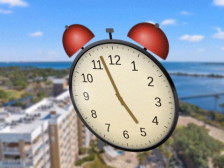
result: 4 h 57 min
